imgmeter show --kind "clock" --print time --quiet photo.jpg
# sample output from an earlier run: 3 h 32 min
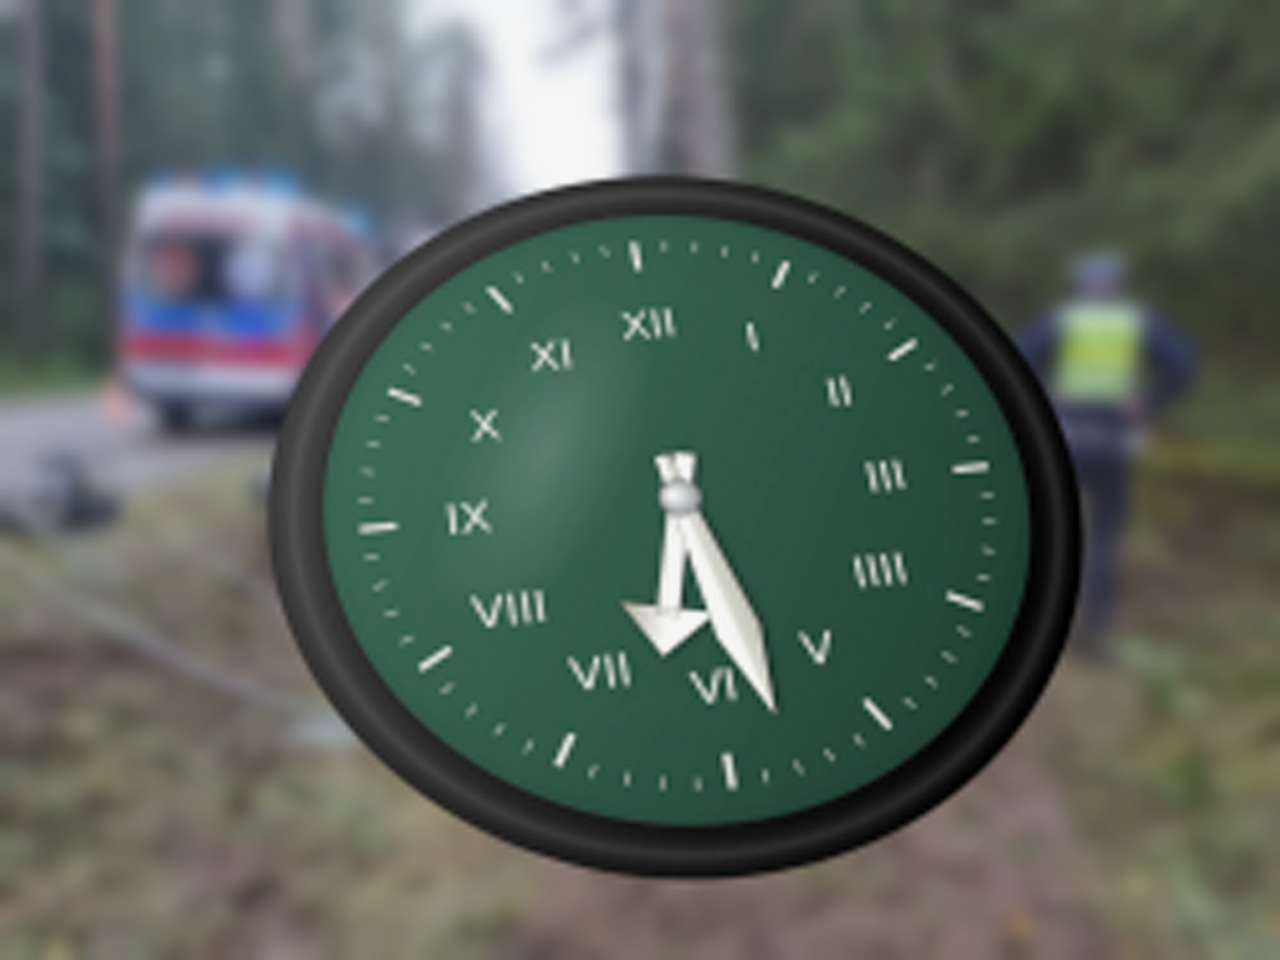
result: 6 h 28 min
